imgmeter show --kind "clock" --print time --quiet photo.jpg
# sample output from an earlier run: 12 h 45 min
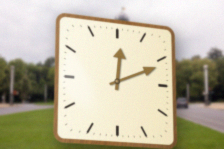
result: 12 h 11 min
